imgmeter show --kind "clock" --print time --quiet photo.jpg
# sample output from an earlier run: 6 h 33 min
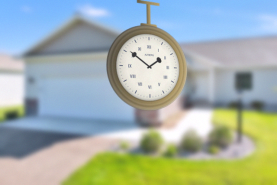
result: 1 h 51 min
